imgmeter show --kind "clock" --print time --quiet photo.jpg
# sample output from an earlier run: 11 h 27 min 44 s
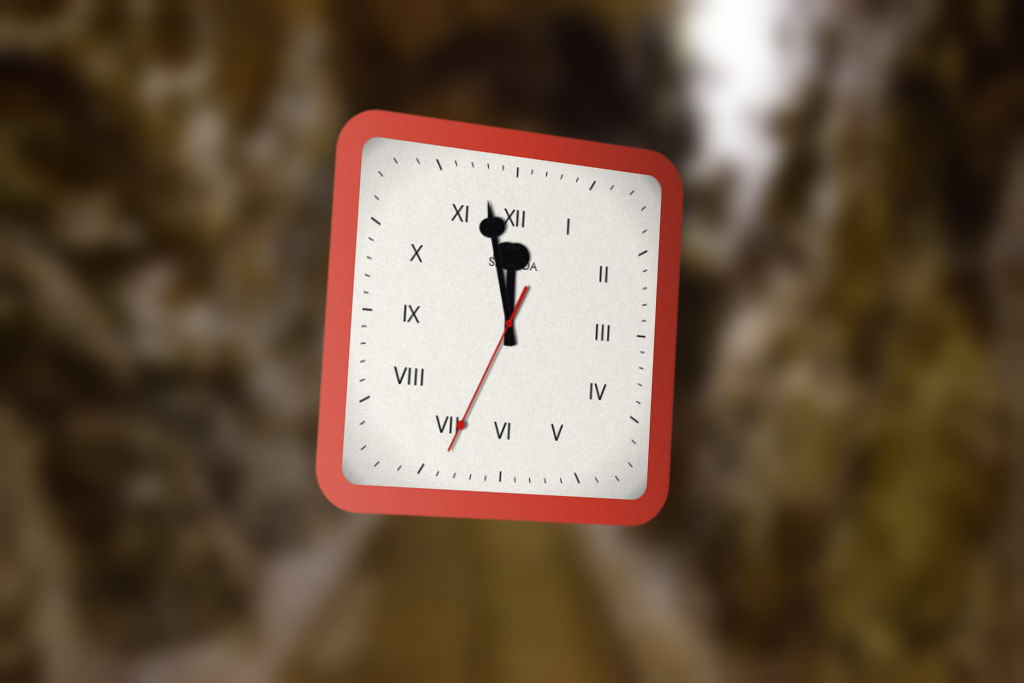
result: 11 h 57 min 34 s
